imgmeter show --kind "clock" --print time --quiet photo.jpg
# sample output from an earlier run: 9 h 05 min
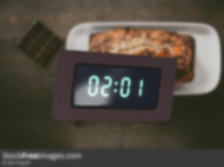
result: 2 h 01 min
